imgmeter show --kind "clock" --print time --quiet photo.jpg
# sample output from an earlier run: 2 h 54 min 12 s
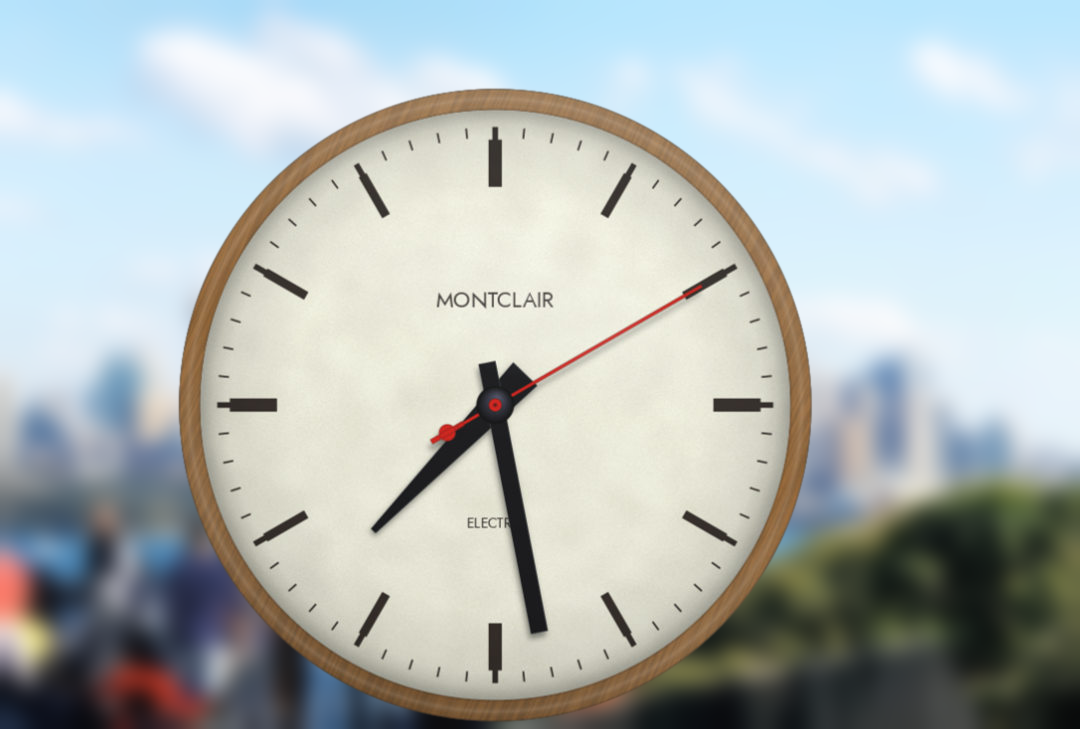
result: 7 h 28 min 10 s
